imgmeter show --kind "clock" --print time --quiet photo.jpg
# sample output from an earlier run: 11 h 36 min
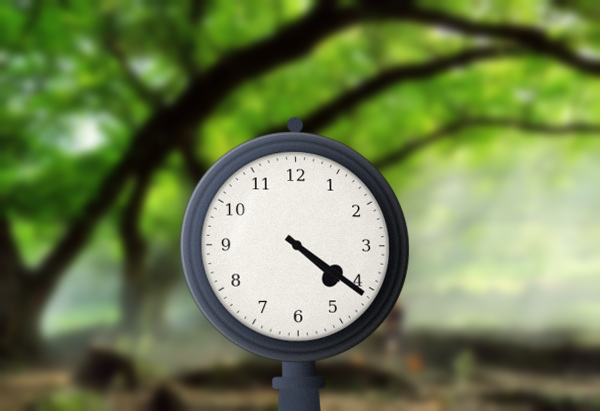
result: 4 h 21 min
